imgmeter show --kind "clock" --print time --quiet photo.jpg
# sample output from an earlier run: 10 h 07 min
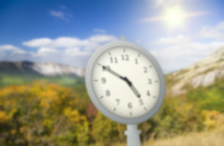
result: 4 h 50 min
